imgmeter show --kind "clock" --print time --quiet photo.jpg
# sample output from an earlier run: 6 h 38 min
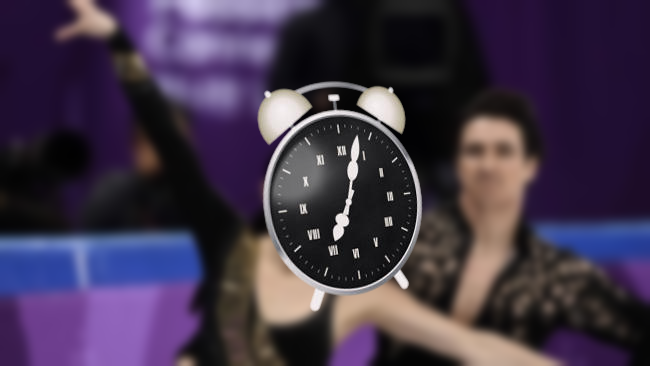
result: 7 h 03 min
